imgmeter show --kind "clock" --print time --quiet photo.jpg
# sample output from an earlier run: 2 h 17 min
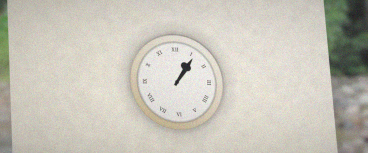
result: 1 h 06 min
